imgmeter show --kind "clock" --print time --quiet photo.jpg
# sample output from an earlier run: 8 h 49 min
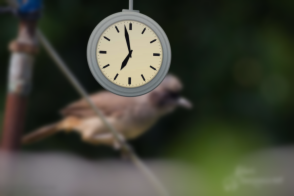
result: 6 h 58 min
